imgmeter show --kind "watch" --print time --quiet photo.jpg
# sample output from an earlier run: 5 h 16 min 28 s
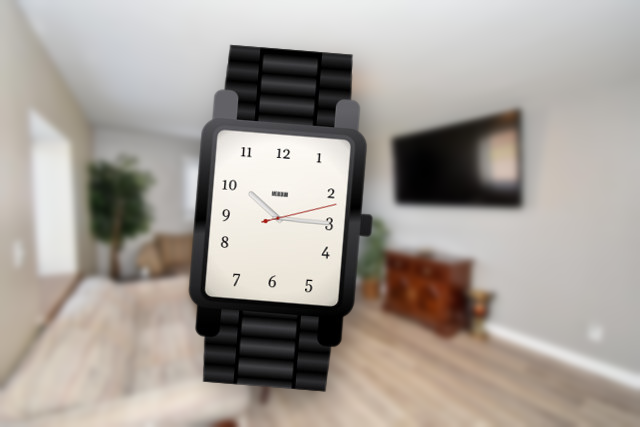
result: 10 h 15 min 12 s
